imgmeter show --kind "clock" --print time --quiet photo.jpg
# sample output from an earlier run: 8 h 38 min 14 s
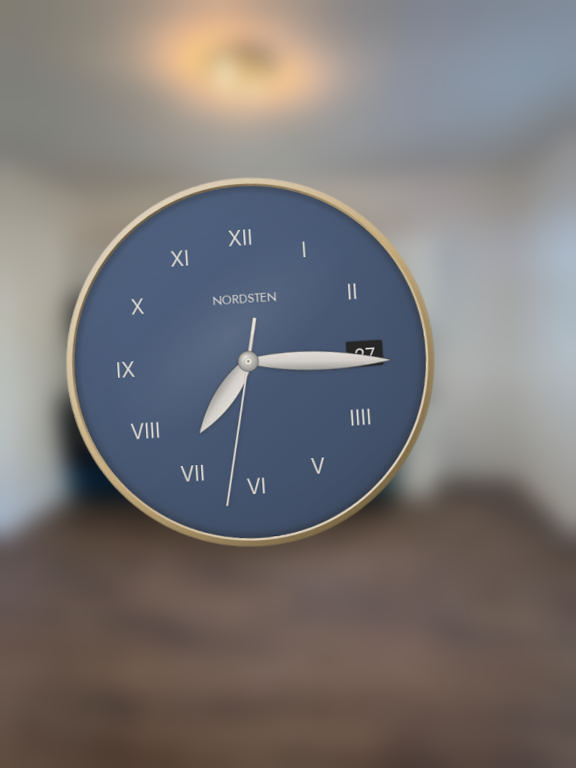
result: 7 h 15 min 32 s
